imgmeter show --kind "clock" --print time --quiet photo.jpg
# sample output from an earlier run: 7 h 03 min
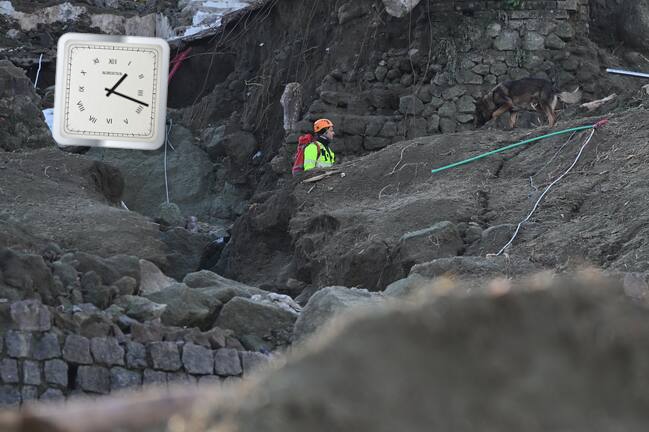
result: 1 h 18 min
